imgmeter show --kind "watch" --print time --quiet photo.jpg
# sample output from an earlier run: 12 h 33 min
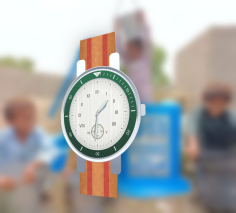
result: 1 h 31 min
